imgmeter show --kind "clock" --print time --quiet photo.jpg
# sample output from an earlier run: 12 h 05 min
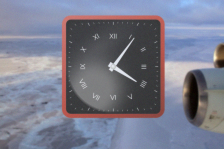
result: 4 h 06 min
